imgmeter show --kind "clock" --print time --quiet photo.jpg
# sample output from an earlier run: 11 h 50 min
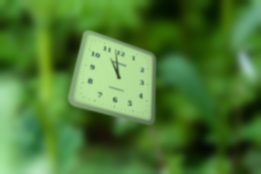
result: 10 h 58 min
